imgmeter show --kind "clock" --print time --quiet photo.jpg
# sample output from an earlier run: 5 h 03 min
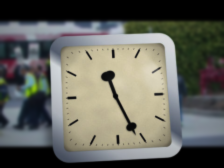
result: 11 h 26 min
